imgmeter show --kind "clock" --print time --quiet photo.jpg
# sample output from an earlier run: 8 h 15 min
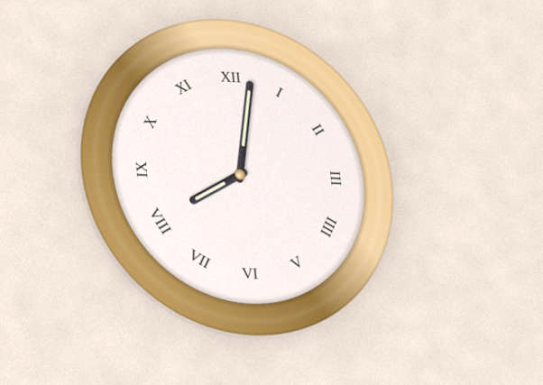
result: 8 h 02 min
